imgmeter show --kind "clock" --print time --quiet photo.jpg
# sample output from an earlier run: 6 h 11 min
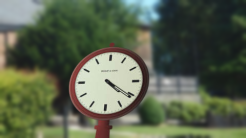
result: 4 h 21 min
